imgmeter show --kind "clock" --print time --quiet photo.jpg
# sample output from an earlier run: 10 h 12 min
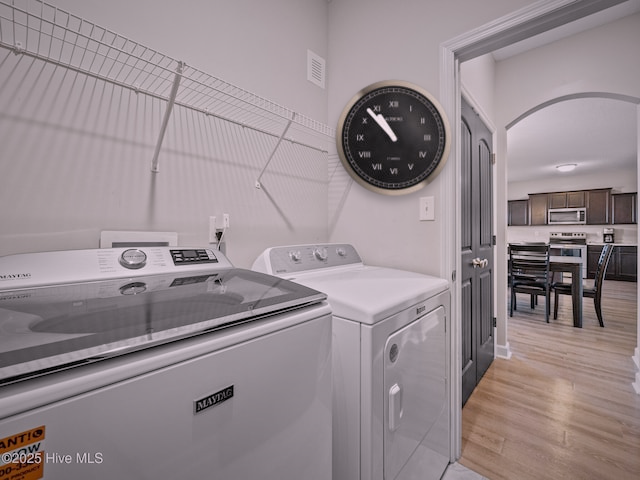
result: 10 h 53 min
